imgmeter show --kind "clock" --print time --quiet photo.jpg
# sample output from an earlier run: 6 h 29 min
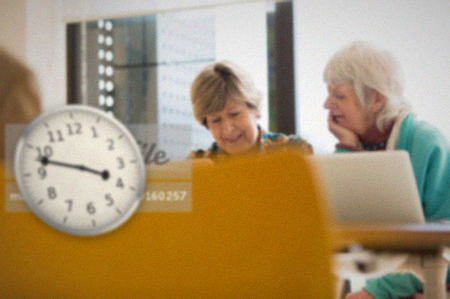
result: 3 h 48 min
